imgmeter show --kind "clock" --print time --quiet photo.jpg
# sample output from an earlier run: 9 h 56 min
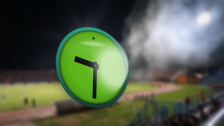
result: 9 h 31 min
